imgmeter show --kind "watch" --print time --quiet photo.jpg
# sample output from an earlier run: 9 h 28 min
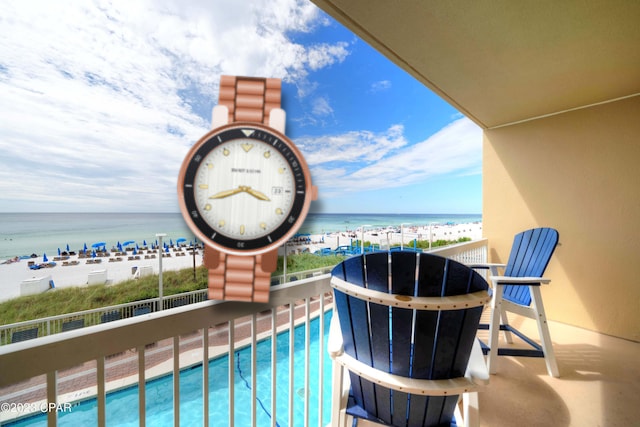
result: 3 h 42 min
